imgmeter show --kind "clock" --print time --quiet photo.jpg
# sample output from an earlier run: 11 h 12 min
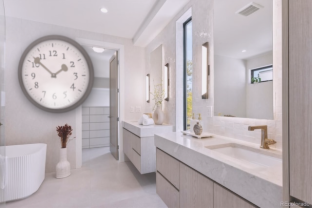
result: 1 h 52 min
